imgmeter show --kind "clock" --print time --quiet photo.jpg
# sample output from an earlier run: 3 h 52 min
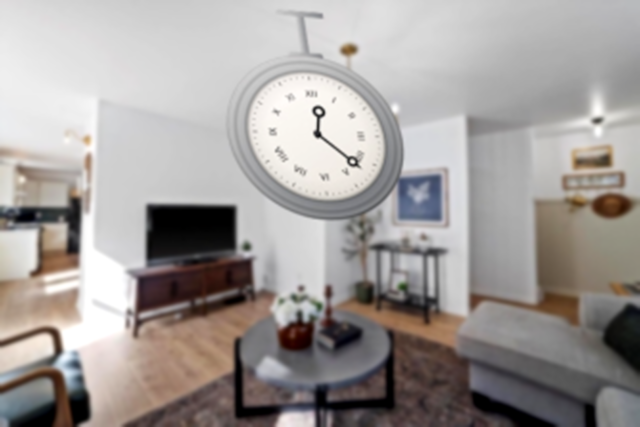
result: 12 h 22 min
